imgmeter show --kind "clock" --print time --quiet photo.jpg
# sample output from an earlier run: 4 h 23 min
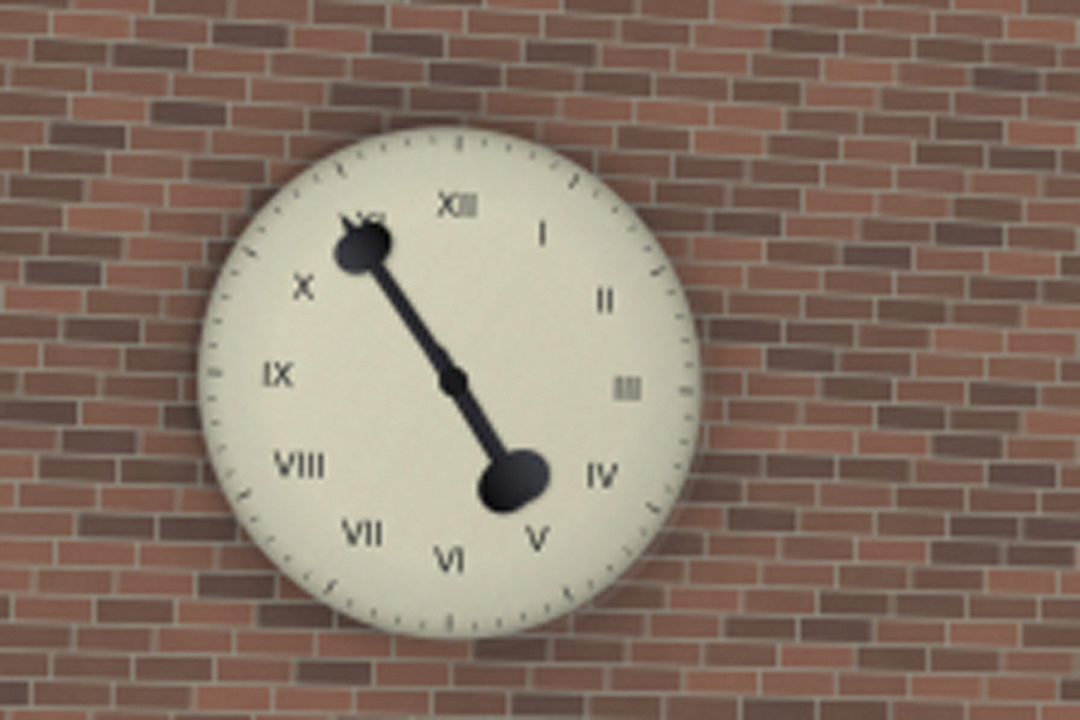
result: 4 h 54 min
